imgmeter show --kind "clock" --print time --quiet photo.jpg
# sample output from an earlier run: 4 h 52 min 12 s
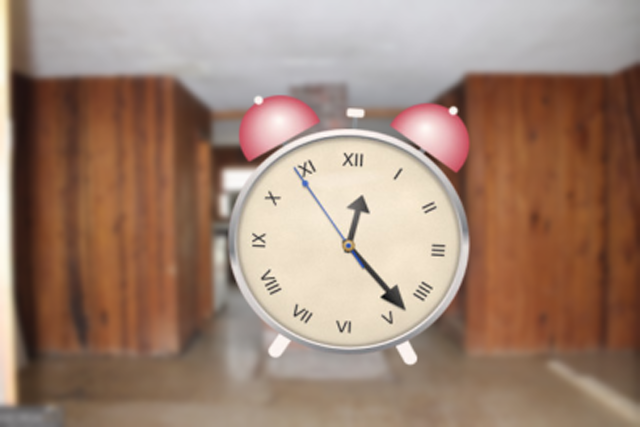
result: 12 h 22 min 54 s
